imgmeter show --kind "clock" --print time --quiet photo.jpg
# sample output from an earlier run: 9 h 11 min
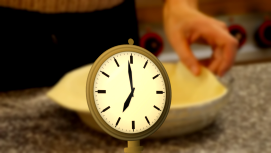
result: 6 h 59 min
